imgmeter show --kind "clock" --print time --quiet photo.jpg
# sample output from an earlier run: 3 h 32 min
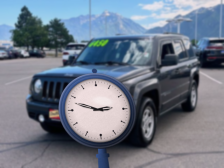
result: 2 h 48 min
